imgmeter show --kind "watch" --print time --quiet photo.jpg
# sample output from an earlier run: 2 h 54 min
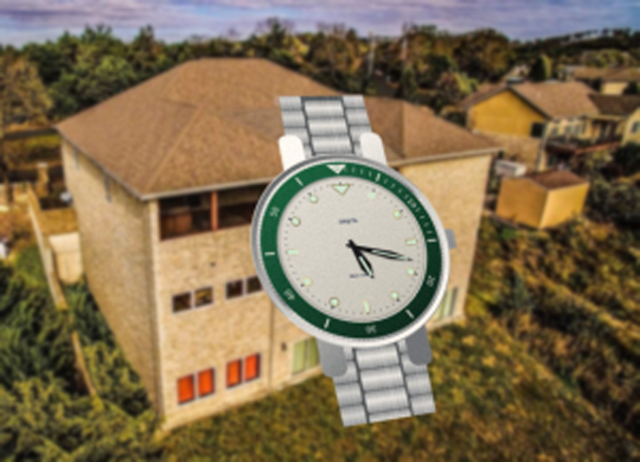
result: 5 h 18 min
